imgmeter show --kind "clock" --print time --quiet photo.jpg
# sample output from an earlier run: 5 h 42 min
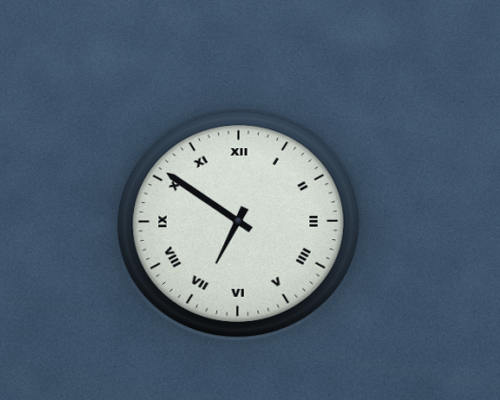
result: 6 h 51 min
